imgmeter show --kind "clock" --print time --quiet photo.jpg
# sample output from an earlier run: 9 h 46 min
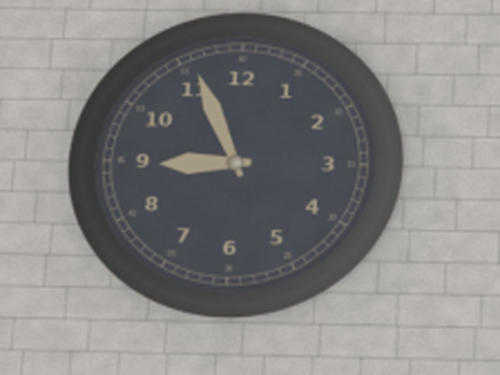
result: 8 h 56 min
